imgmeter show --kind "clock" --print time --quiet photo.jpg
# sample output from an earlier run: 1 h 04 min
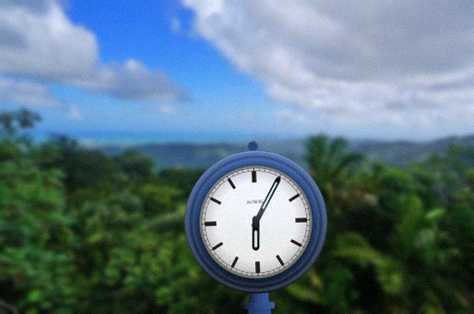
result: 6 h 05 min
